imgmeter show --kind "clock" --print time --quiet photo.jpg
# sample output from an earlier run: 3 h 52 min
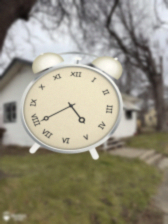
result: 4 h 39 min
